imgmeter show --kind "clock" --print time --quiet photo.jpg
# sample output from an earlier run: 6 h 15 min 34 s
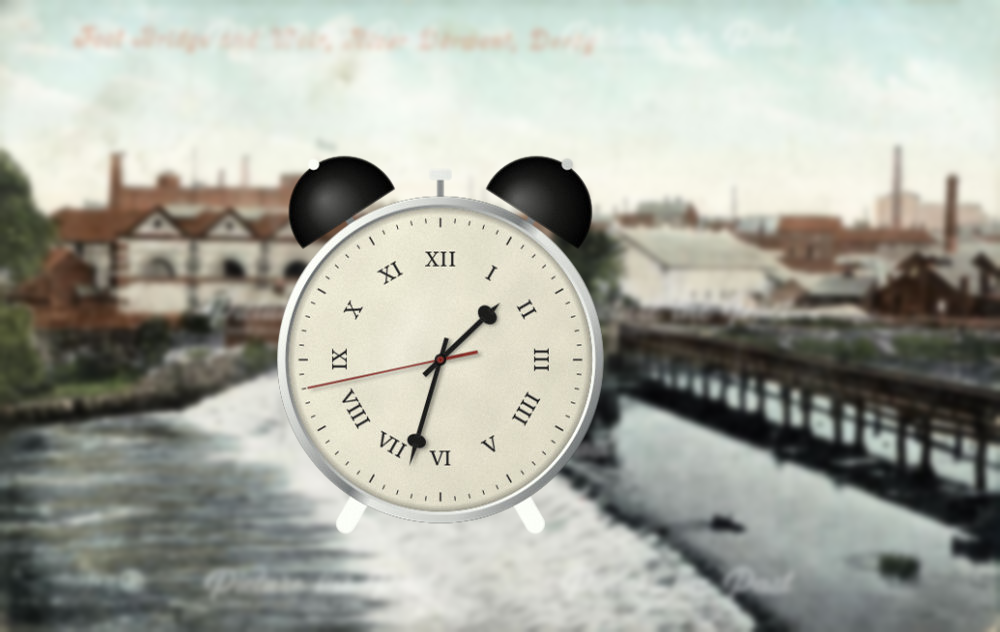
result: 1 h 32 min 43 s
